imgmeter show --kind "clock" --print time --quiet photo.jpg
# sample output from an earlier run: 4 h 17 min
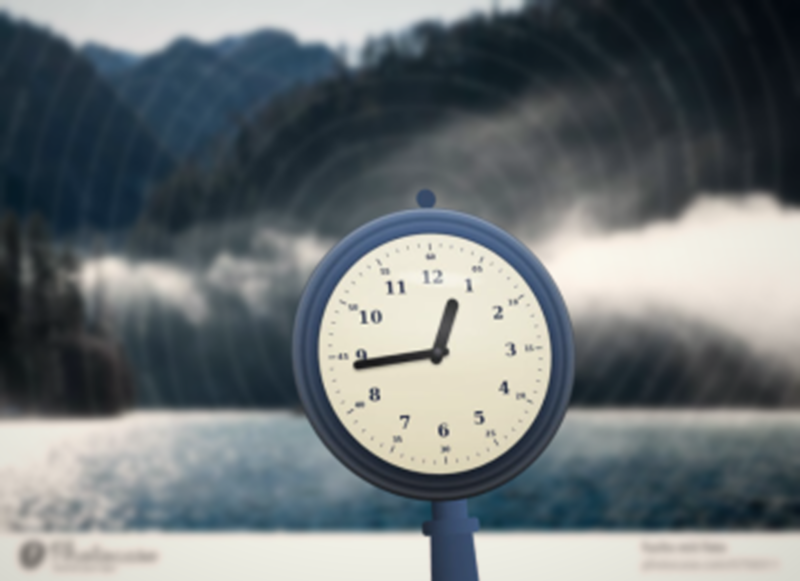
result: 12 h 44 min
